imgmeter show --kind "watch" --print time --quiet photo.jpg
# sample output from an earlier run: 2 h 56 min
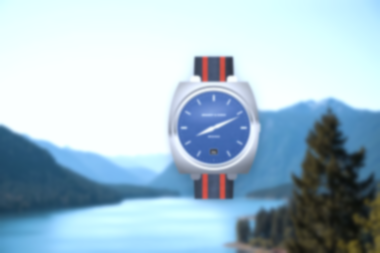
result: 8 h 11 min
